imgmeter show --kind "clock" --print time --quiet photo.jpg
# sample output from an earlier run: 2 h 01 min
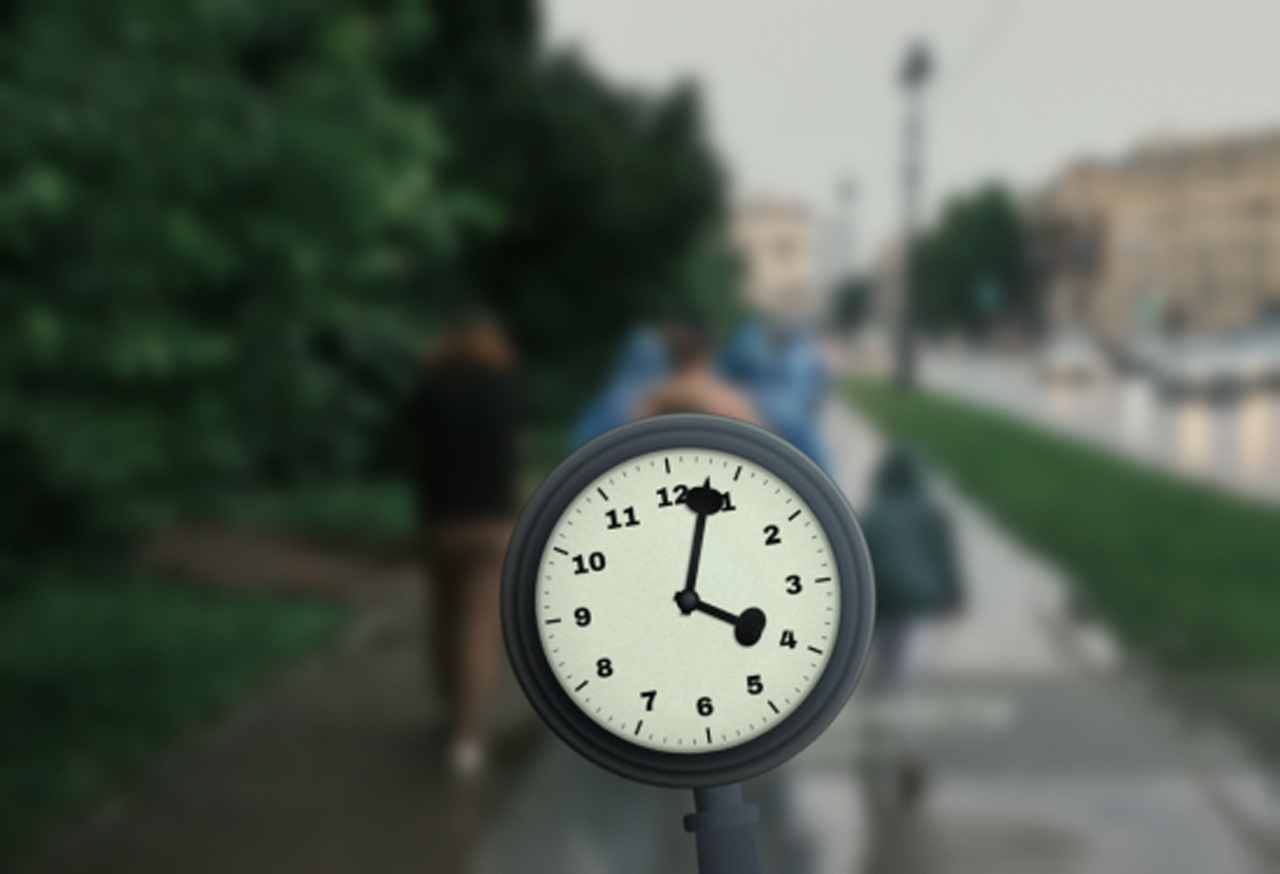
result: 4 h 03 min
